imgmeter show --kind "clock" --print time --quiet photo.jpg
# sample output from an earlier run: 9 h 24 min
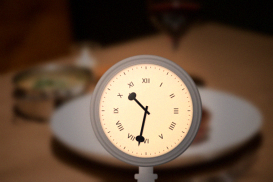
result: 10 h 32 min
